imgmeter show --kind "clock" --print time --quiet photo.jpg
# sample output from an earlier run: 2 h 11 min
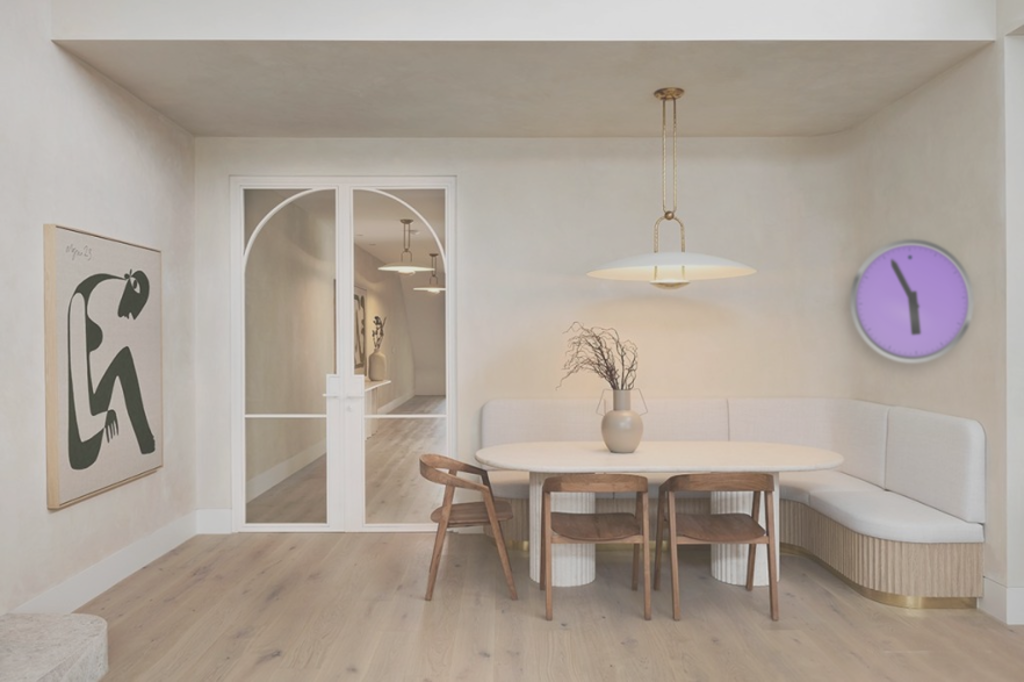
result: 5 h 56 min
